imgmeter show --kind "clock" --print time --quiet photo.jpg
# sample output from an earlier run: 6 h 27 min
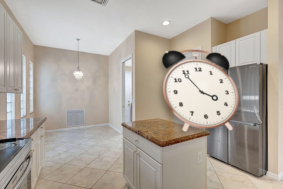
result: 3 h 54 min
